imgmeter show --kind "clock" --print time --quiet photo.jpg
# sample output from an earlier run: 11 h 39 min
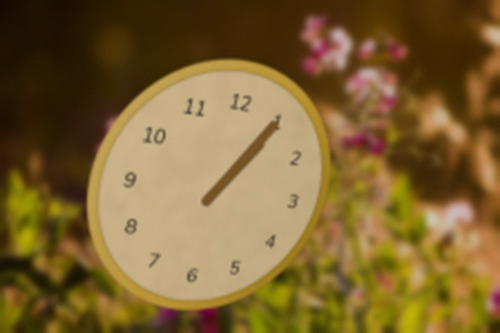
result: 1 h 05 min
